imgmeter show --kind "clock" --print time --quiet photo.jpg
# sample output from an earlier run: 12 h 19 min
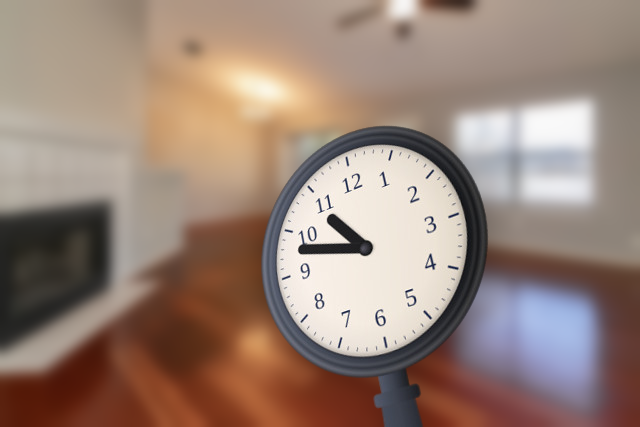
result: 10 h 48 min
